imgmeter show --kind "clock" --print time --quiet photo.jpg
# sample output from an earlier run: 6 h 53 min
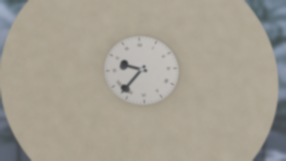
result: 9 h 37 min
